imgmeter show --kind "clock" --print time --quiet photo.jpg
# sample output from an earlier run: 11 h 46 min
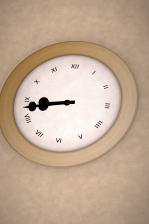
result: 8 h 43 min
